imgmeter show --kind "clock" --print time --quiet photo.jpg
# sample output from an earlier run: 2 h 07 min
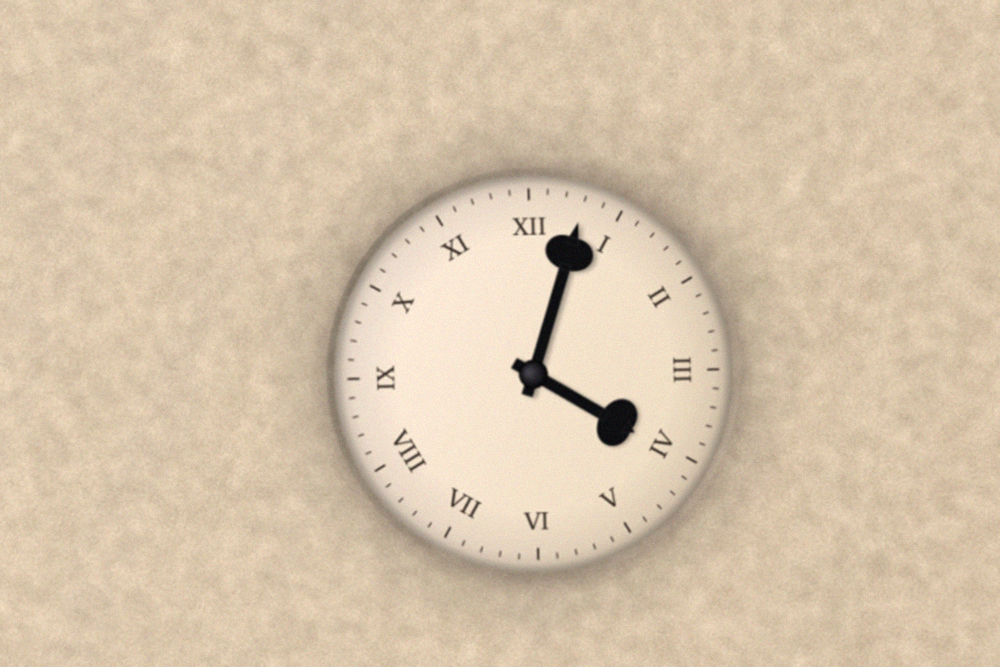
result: 4 h 03 min
